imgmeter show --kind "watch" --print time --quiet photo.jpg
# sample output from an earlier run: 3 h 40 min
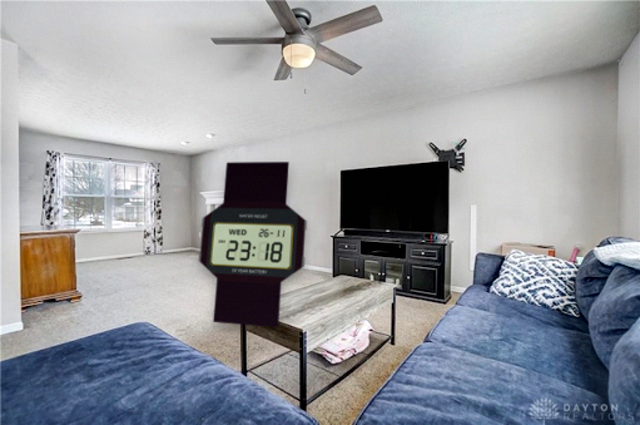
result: 23 h 18 min
